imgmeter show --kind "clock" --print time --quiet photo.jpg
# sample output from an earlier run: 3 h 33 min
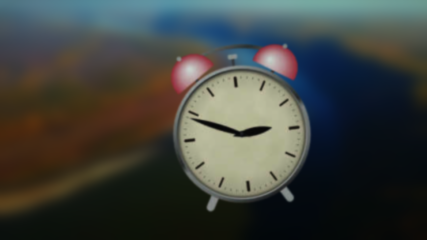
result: 2 h 49 min
